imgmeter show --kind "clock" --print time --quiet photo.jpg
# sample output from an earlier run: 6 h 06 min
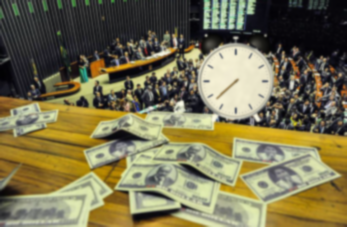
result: 7 h 38 min
